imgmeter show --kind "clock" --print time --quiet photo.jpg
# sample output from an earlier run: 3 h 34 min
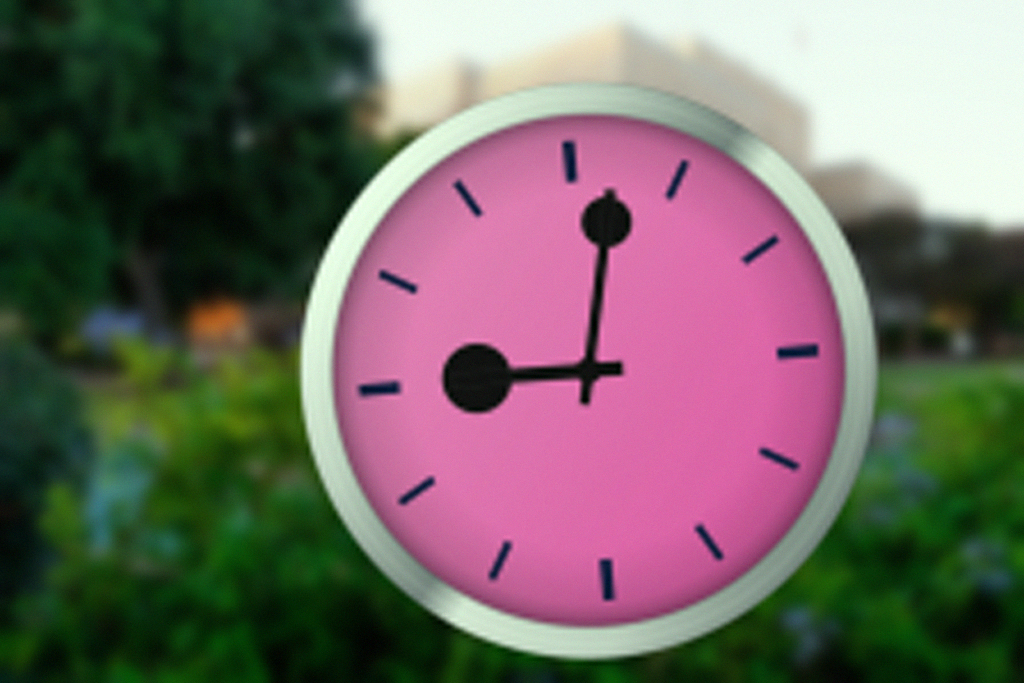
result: 9 h 02 min
